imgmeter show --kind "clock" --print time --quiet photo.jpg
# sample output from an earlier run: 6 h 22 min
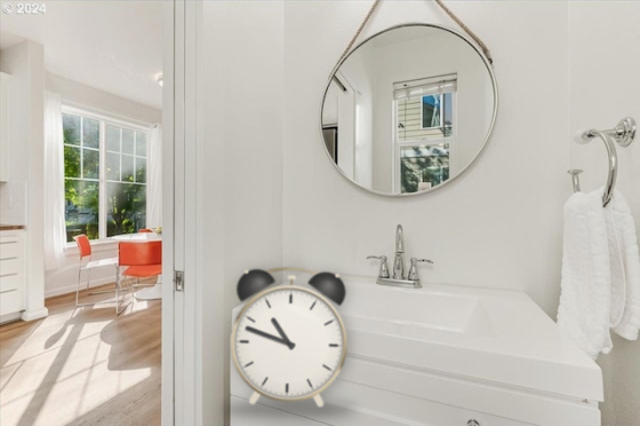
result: 10 h 48 min
